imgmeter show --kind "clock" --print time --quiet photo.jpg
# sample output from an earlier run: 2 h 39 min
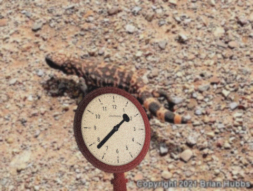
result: 1 h 38 min
